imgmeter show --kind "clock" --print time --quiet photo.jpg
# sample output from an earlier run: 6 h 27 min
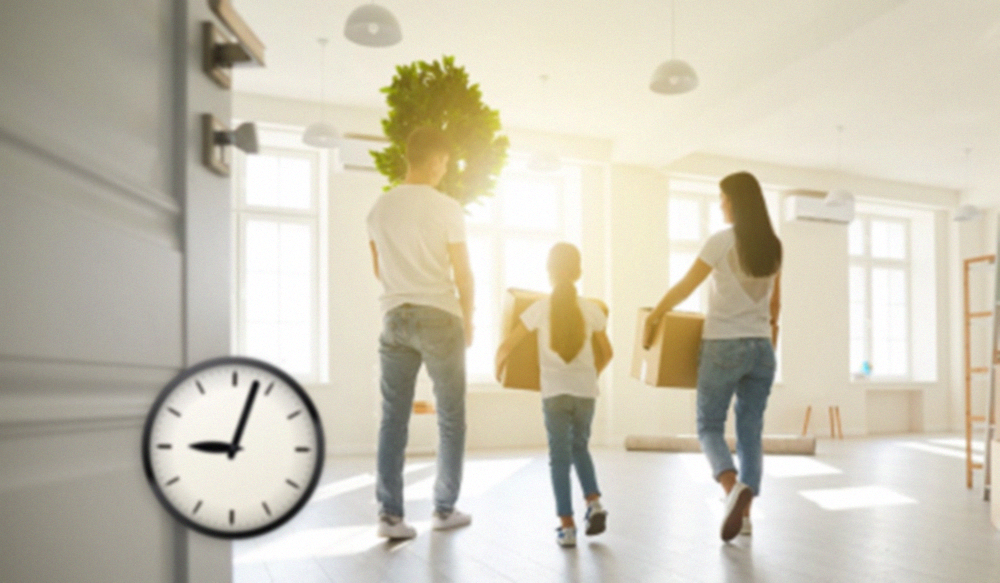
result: 9 h 03 min
